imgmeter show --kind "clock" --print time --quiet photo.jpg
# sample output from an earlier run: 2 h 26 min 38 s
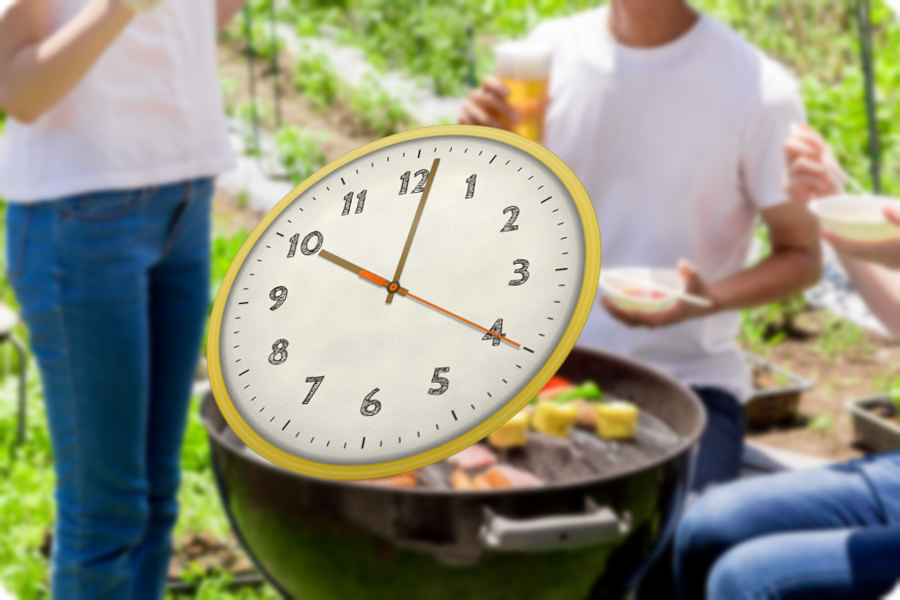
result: 10 h 01 min 20 s
